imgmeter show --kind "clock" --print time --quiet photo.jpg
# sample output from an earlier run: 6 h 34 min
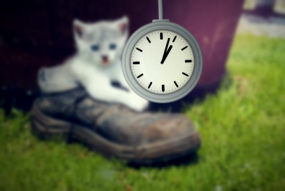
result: 1 h 03 min
